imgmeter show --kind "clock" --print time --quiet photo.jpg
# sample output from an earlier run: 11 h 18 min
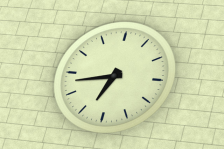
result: 6 h 43 min
